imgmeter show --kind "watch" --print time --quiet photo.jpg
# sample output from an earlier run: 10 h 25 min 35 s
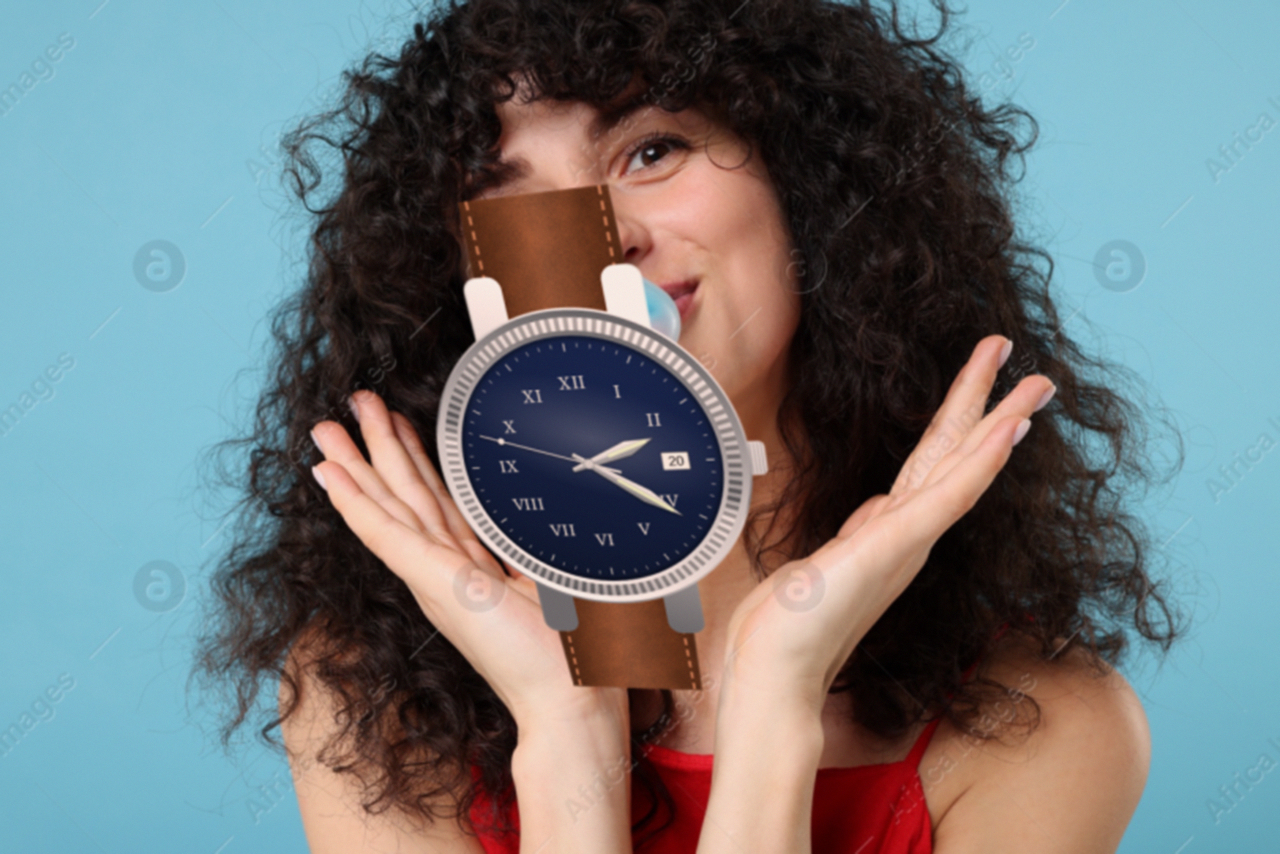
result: 2 h 20 min 48 s
